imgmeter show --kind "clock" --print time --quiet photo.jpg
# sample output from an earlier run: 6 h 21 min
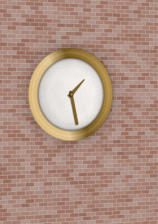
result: 1 h 28 min
